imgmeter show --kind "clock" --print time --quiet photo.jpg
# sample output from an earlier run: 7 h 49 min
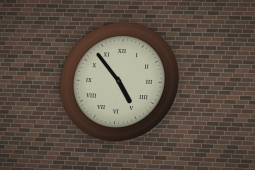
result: 4 h 53 min
